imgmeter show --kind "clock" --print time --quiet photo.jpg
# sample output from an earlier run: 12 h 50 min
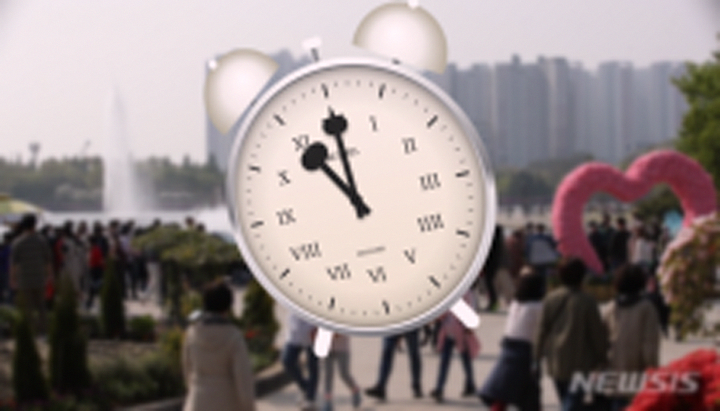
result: 11 h 00 min
